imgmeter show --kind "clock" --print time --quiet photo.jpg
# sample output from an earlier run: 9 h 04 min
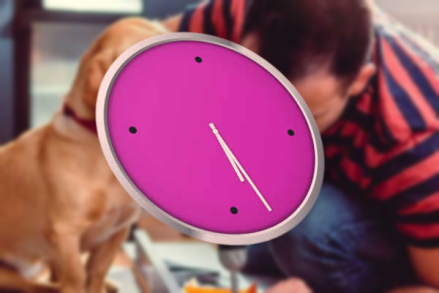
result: 5 h 26 min
